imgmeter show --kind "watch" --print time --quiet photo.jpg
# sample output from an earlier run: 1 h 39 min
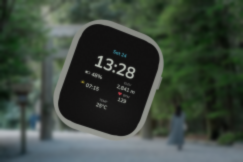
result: 13 h 28 min
